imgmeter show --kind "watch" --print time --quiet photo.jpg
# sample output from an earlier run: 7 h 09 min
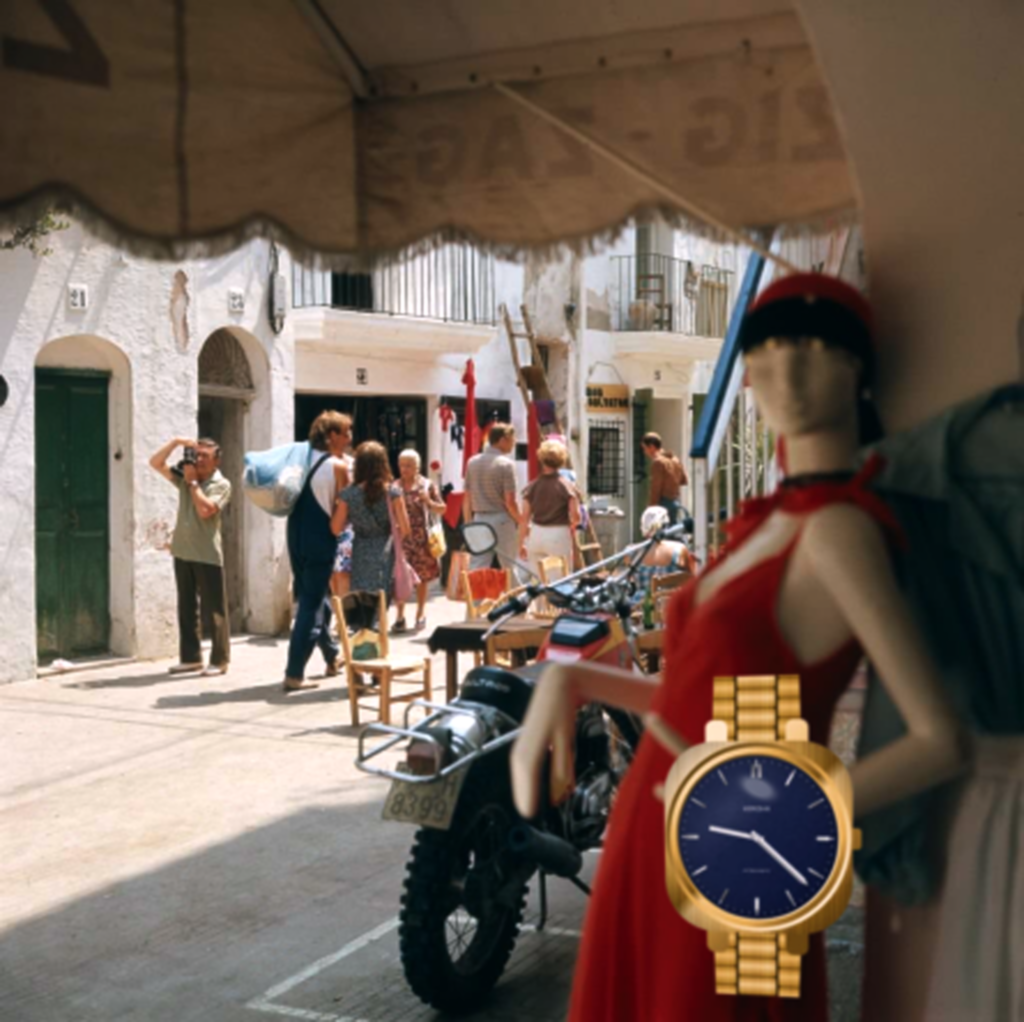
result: 9 h 22 min
